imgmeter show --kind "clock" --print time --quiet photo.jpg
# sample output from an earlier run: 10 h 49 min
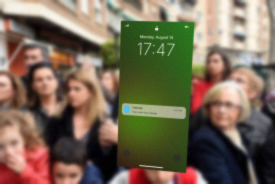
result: 17 h 47 min
